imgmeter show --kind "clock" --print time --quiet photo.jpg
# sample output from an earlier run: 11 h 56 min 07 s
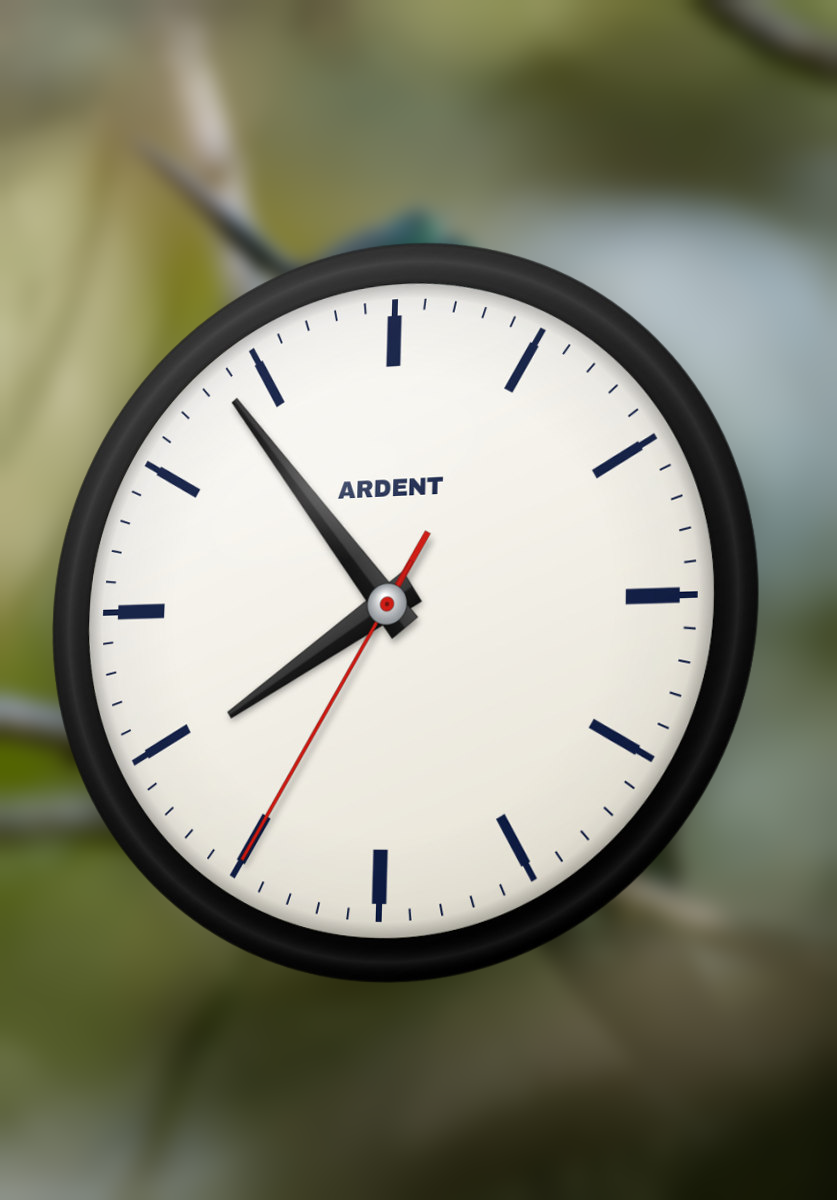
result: 7 h 53 min 35 s
